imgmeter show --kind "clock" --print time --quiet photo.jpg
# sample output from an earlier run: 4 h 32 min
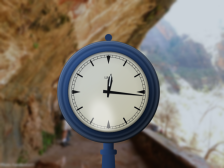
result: 12 h 16 min
